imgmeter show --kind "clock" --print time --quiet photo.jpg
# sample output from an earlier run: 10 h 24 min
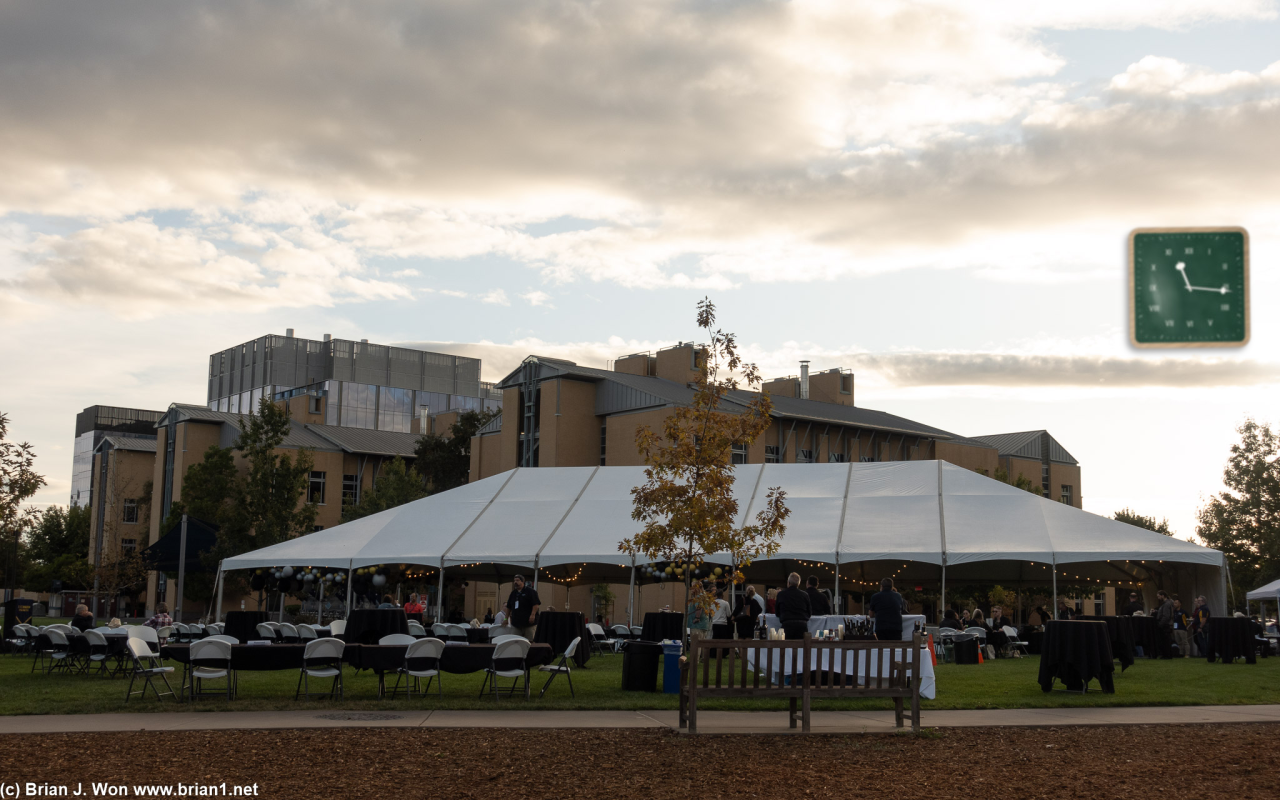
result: 11 h 16 min
